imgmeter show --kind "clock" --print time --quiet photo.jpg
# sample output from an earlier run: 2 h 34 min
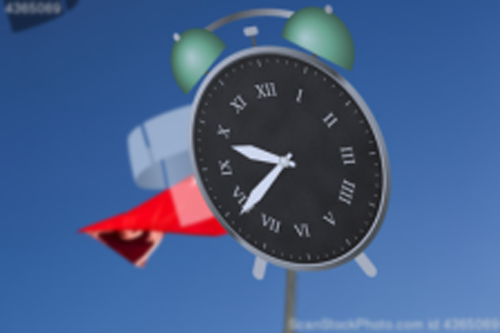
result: 9 h 39 min
